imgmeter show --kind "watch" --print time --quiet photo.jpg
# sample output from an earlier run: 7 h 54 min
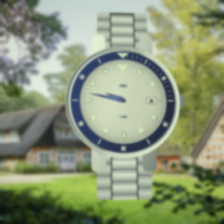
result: 9 h 47 min
